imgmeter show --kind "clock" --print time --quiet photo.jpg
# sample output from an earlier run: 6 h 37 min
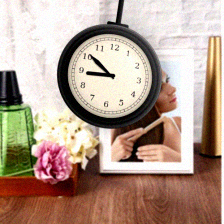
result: 8 h 51 min
